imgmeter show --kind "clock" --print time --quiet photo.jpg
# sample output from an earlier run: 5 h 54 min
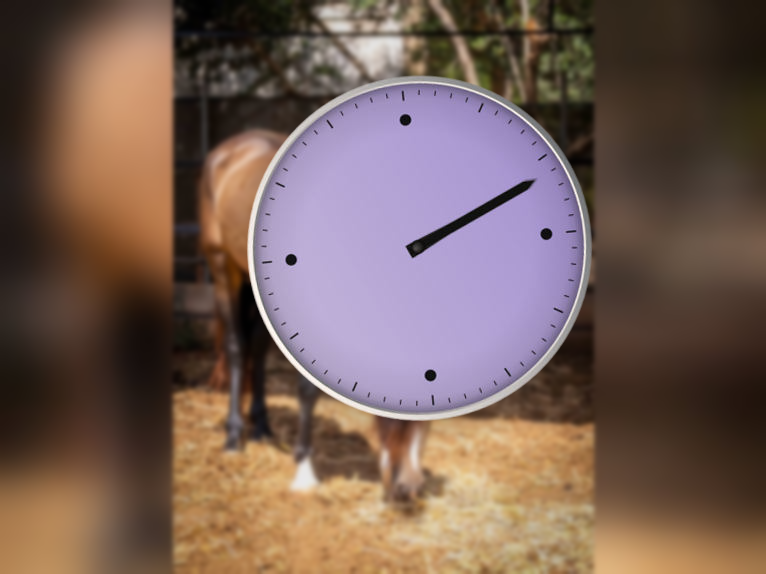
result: 2 h 11 min
